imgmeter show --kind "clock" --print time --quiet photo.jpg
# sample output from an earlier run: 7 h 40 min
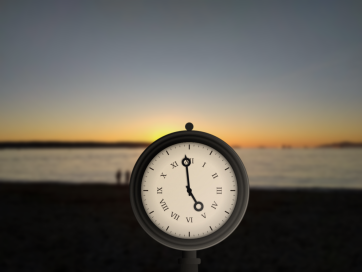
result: 4 h 59 min
